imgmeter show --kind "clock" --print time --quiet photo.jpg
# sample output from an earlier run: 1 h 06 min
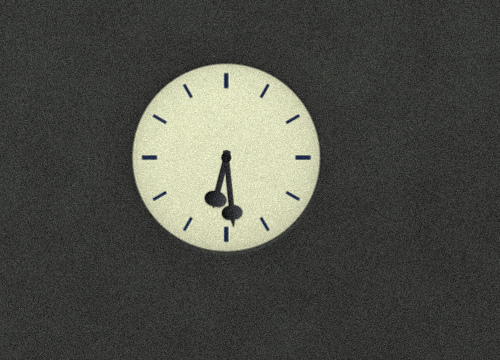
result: 6 h 29 min
